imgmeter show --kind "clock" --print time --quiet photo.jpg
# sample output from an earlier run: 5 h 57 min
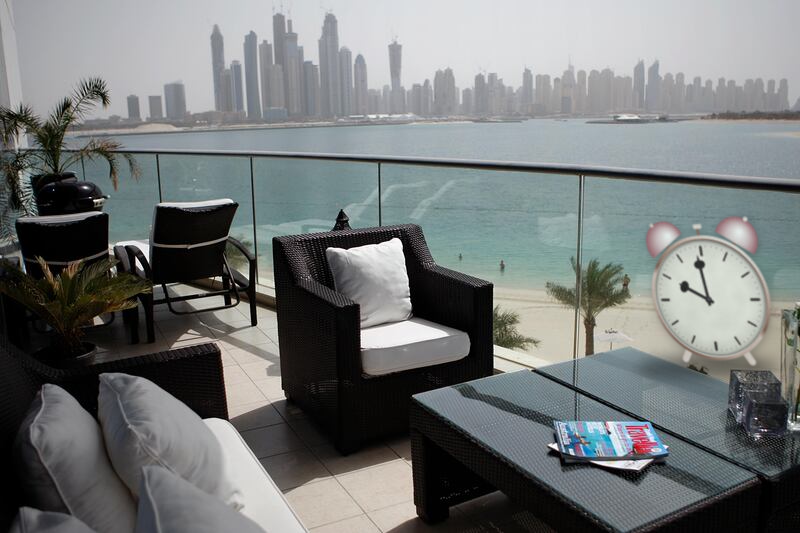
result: 9 h 59 min
